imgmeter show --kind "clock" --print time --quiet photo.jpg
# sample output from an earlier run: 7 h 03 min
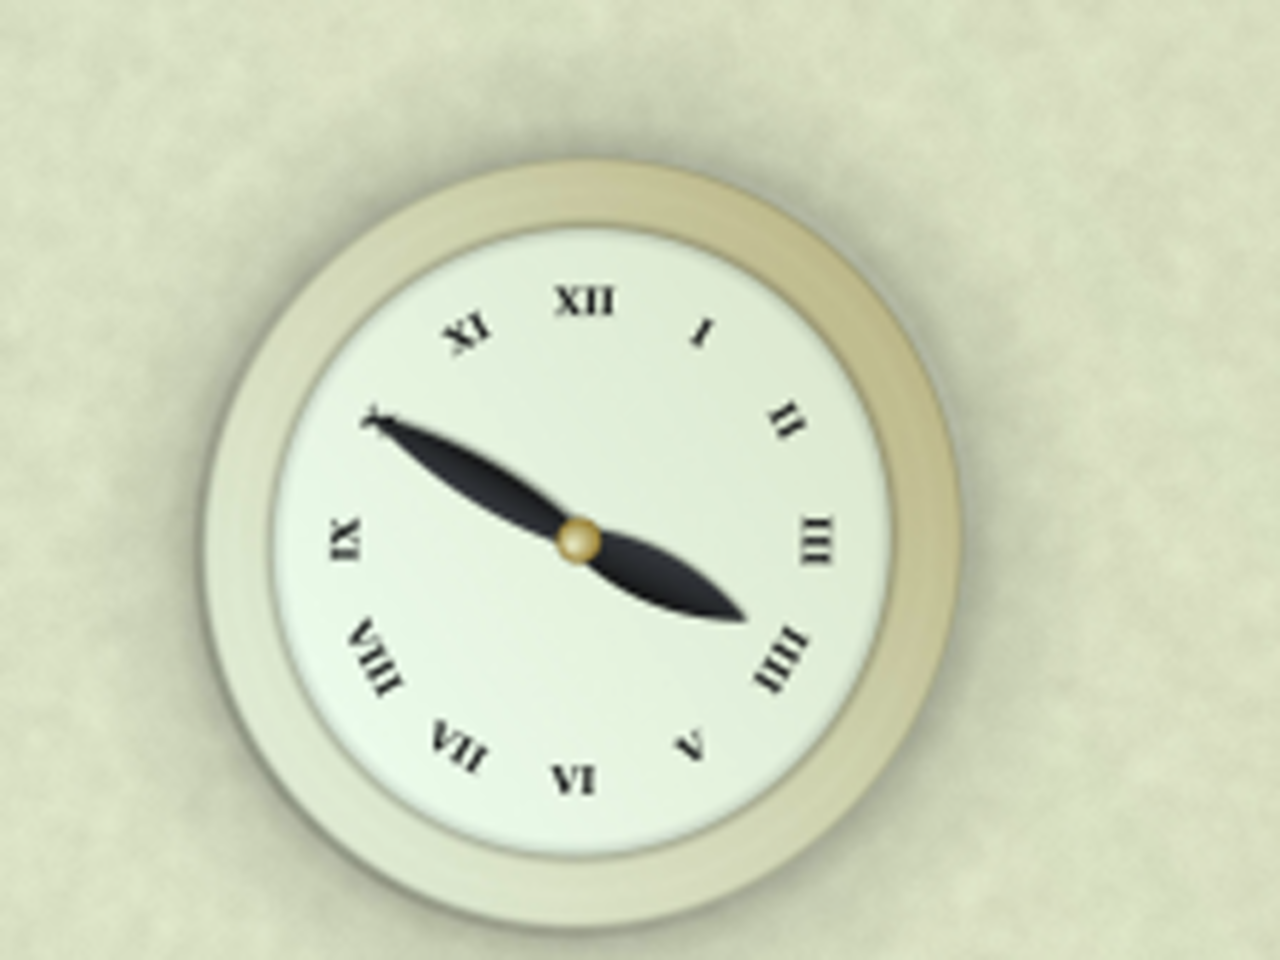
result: 3 h 50 min
